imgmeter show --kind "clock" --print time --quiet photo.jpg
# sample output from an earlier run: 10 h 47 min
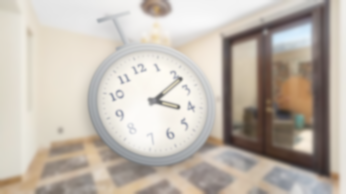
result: 4 h 12 min
